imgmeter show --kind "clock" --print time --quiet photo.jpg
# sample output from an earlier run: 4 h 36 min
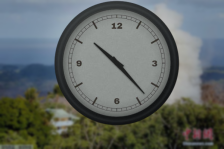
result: 10 h 23 min
